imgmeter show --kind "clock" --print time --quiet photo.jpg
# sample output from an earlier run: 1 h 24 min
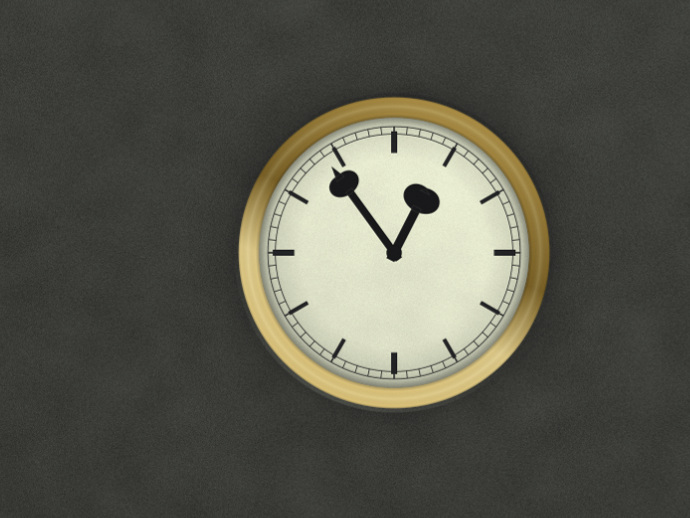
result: 12 h 54 min
